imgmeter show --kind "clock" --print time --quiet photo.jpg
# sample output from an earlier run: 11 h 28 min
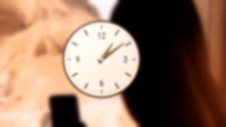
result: 1 h 09 min
